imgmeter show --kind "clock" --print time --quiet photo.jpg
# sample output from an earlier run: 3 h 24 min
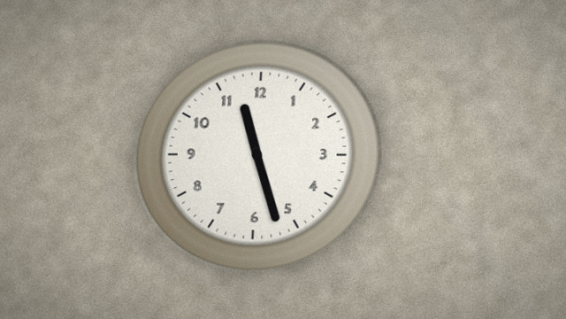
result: 11 h 27 min
